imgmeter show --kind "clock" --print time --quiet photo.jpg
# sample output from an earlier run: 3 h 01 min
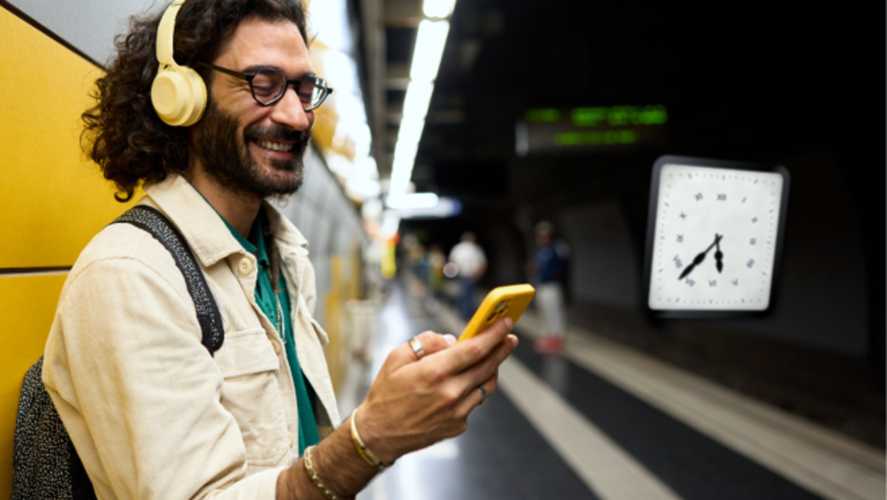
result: 5 h 37 min
